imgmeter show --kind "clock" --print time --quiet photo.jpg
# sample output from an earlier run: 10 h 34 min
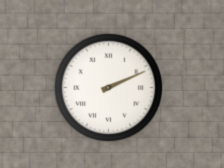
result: 2 h 11 min
